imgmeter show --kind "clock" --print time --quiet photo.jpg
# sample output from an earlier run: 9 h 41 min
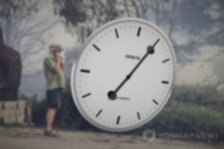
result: 7 h 05 min
